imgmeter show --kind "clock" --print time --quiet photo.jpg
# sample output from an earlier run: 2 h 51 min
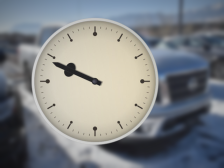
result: 9 h 49 min
